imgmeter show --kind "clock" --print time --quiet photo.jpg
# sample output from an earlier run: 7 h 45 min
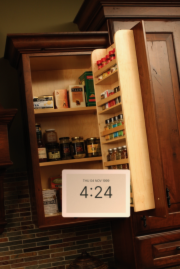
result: 4 h 24 min
